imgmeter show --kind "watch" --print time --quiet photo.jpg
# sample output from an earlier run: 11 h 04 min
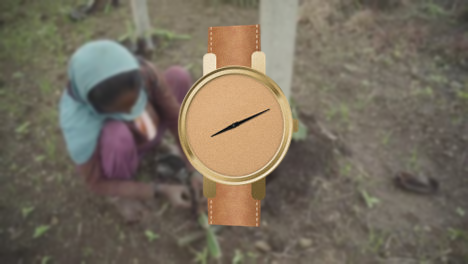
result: 8 h 11 min
